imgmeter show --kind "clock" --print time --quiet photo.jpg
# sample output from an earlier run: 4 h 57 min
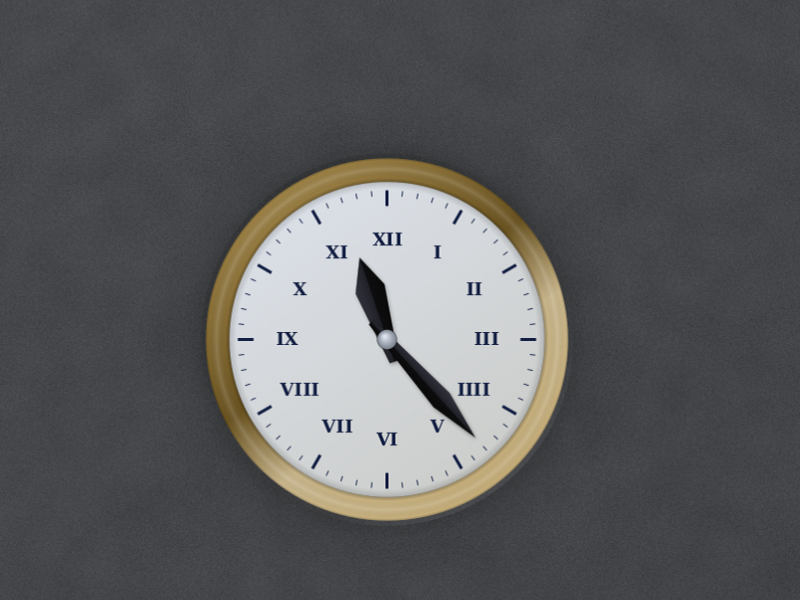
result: 11 h 23 min
